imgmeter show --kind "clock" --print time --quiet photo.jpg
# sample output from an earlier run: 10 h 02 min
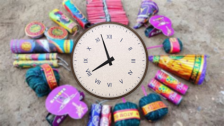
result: 7 h 57 min
